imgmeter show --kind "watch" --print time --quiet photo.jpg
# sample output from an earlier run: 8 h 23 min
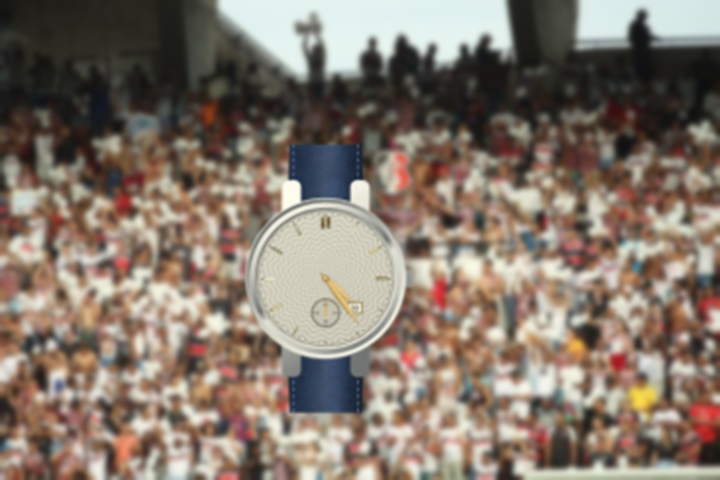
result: 4 h 24 min
